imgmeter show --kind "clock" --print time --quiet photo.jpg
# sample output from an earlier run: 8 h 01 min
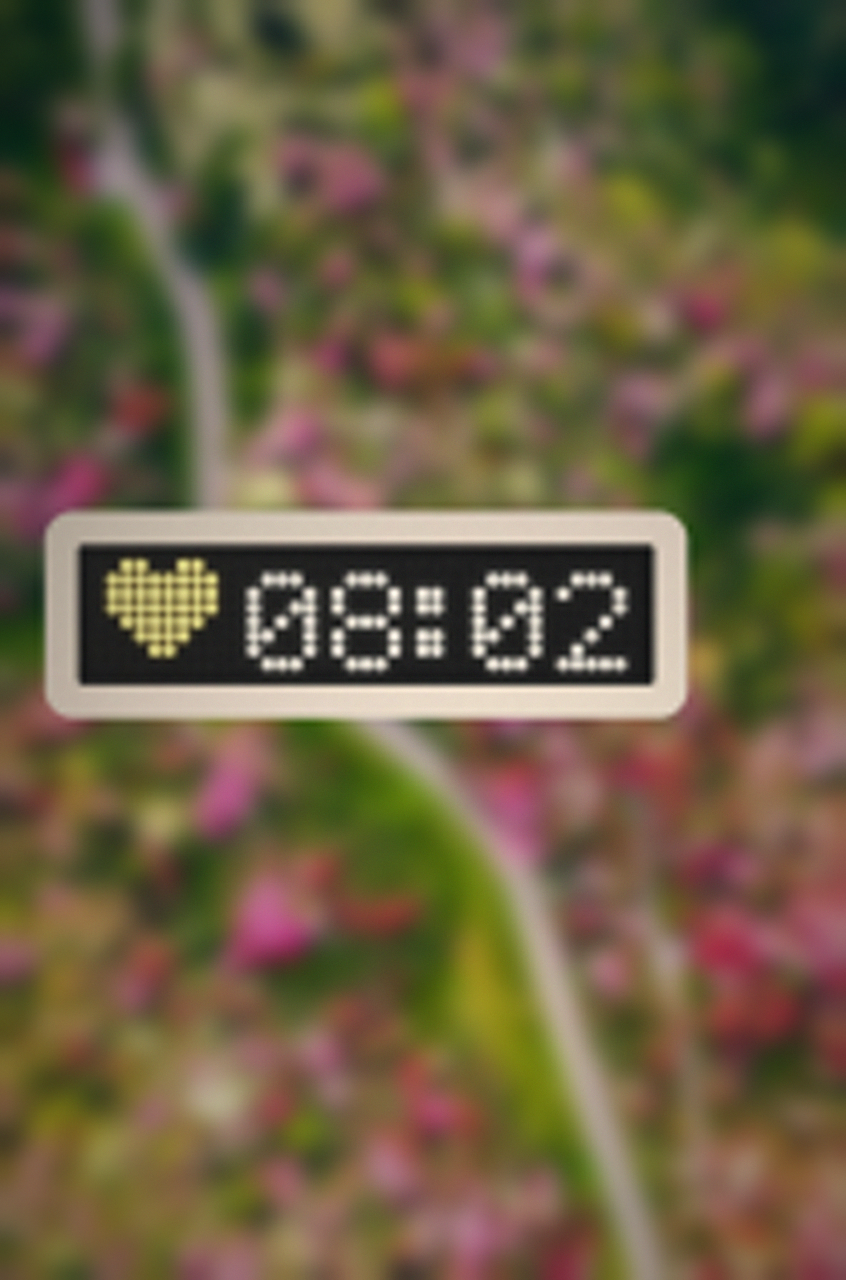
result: 8 h 02 min
